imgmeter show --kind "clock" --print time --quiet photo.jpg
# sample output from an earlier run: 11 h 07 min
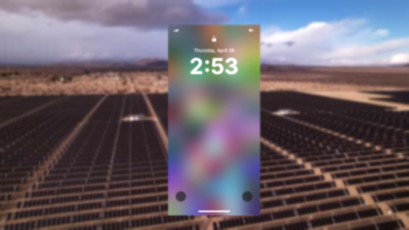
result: 2 h 53 min
